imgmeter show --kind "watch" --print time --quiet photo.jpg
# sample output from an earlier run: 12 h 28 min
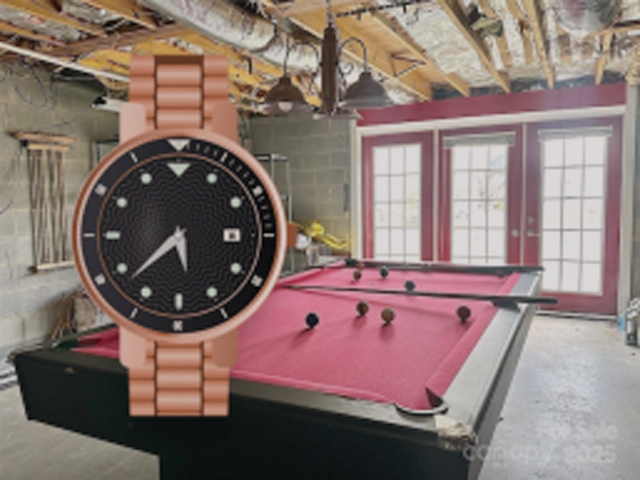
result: 5 h 38 min
